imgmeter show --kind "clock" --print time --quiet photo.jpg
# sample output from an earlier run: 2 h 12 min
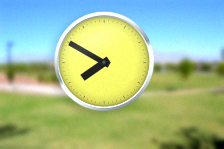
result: 7 h 50 min
